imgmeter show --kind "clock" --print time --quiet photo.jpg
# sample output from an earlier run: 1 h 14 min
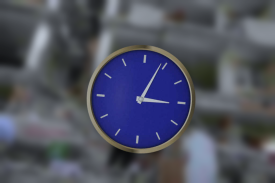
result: 3 h 04 min
